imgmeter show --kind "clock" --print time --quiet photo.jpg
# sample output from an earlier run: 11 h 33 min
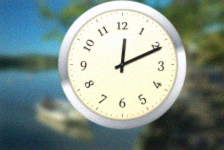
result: 12 h 11 min
